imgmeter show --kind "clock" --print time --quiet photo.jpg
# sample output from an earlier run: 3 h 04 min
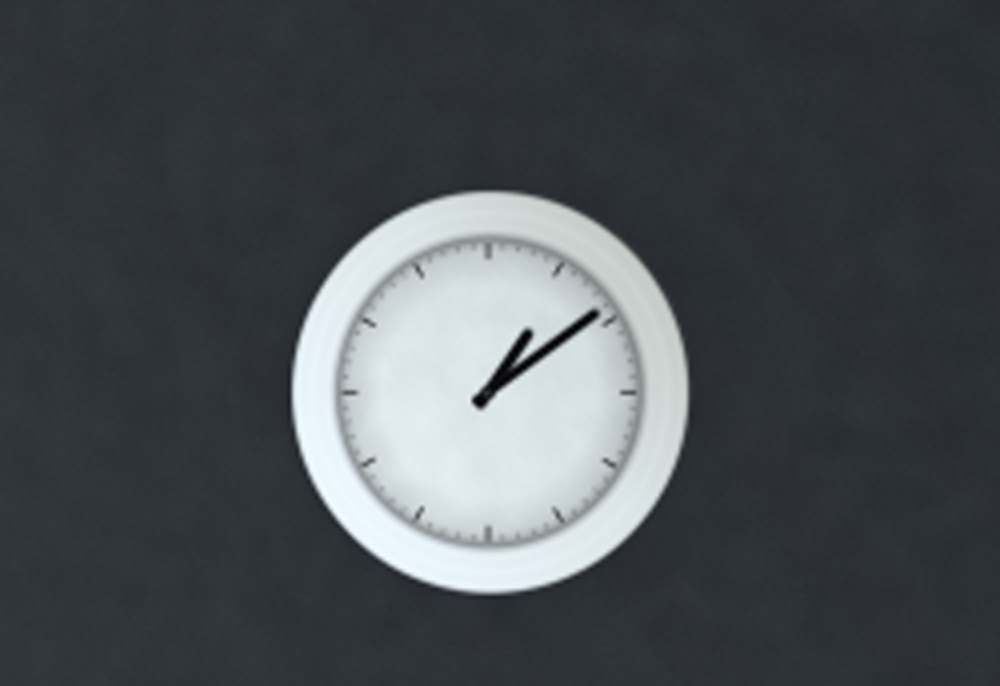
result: 1 h 09 min
